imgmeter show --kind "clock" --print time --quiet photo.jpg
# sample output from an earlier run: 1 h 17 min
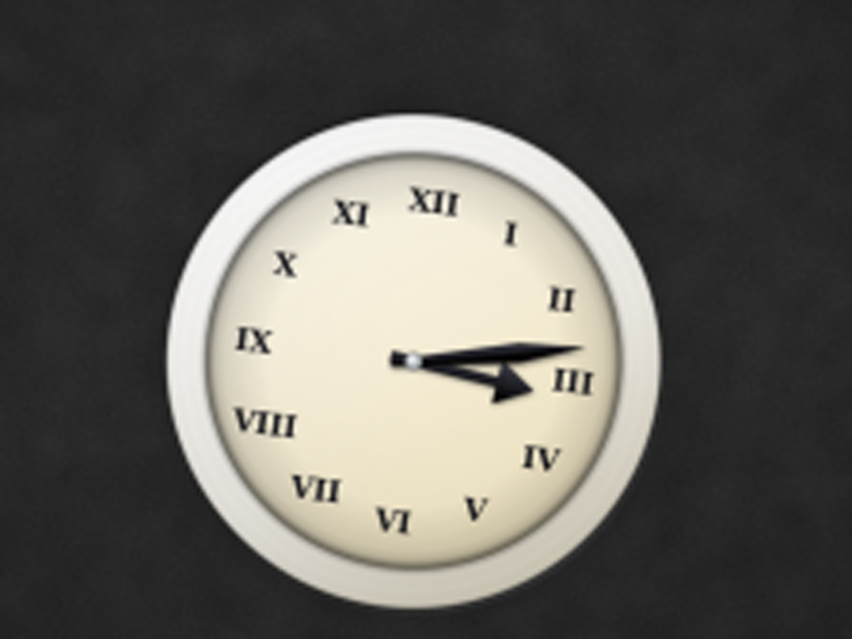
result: 3 h 13 min
